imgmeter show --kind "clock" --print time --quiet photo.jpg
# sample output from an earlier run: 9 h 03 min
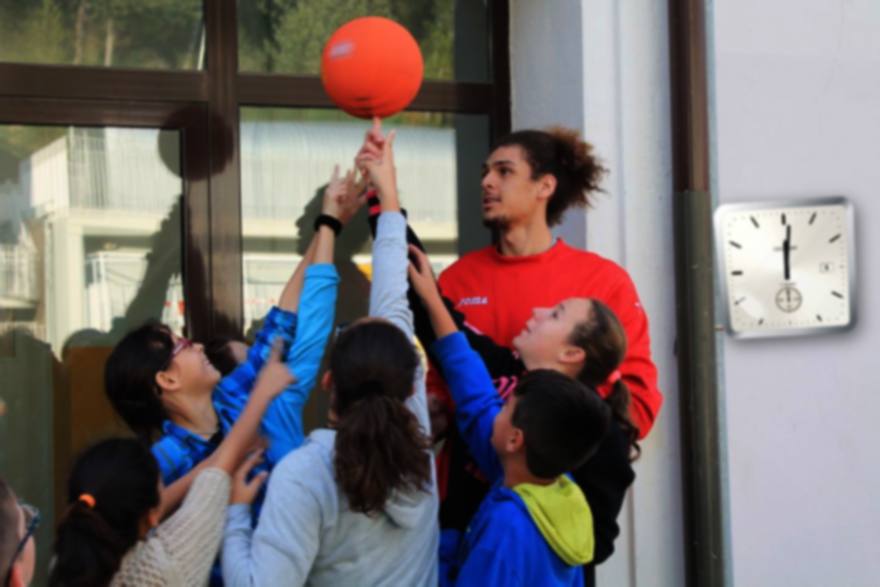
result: 12 h 01 min
